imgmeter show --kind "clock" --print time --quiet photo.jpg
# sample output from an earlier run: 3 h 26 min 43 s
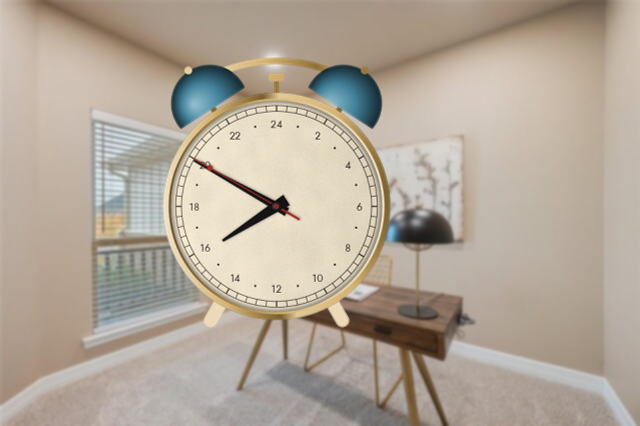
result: 15 h 49 min 50 s
